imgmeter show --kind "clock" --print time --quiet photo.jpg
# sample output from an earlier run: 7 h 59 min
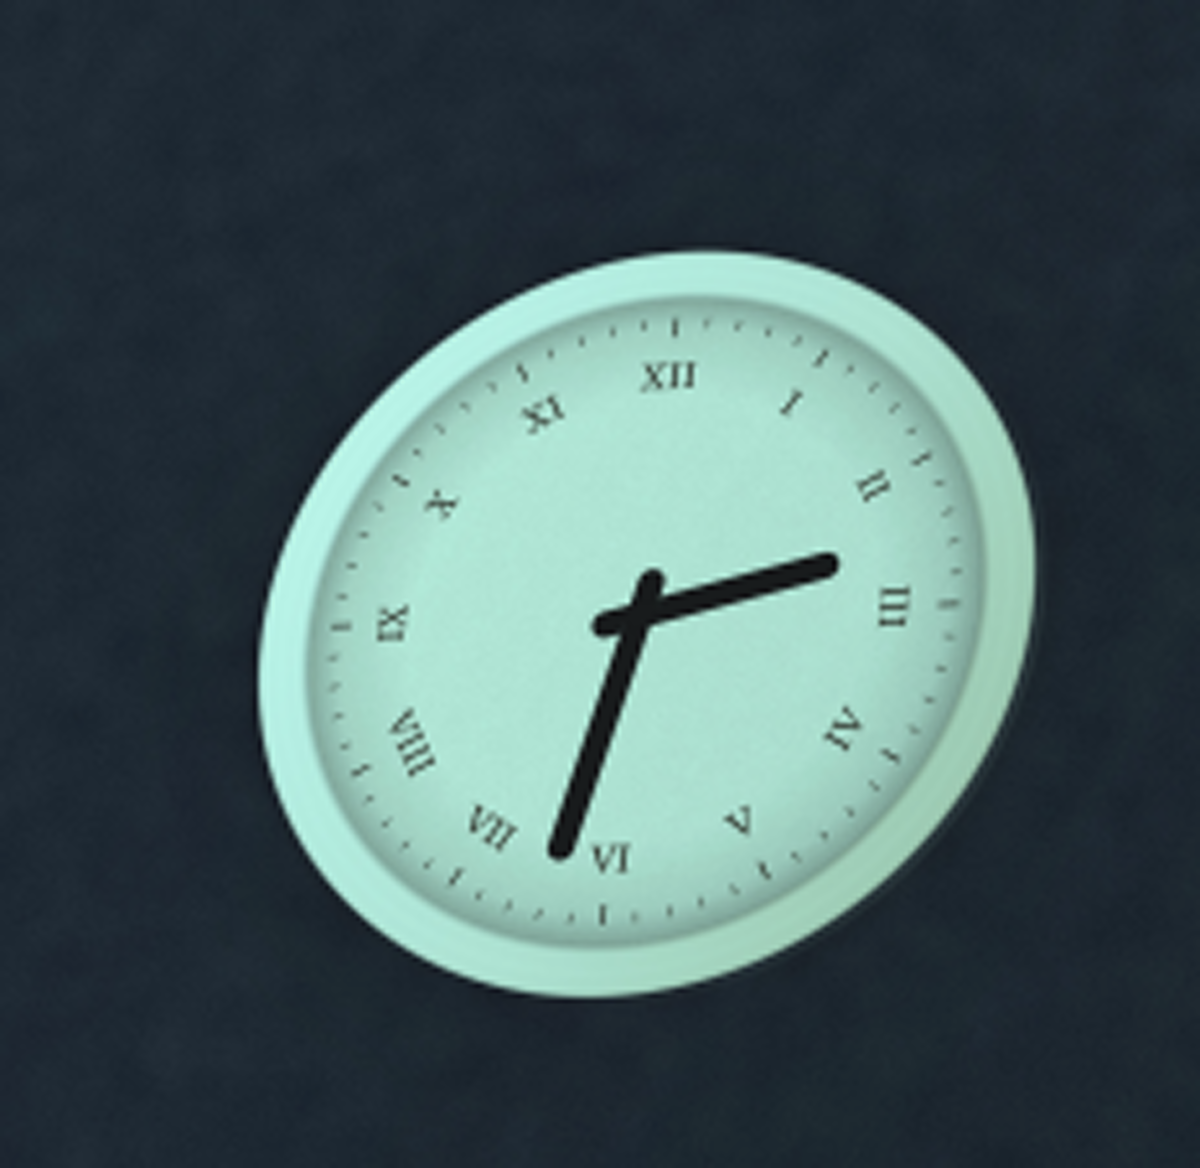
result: 2 h 32 min
